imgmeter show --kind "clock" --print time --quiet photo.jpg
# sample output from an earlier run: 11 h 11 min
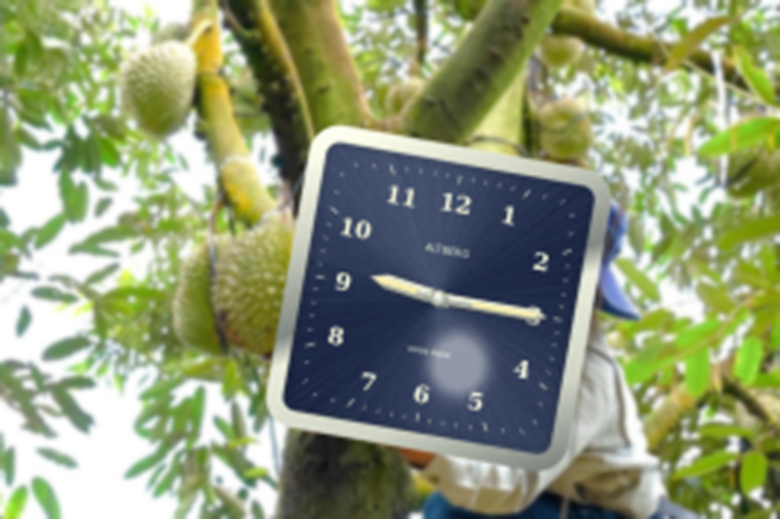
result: 9 h 15 min
